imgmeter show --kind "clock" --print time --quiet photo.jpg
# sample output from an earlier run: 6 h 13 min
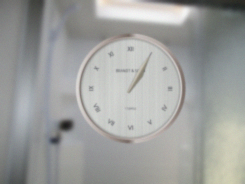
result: 1 h 05 min
